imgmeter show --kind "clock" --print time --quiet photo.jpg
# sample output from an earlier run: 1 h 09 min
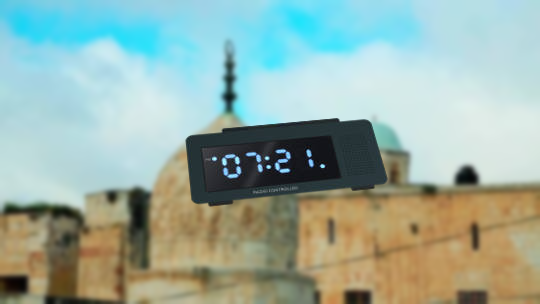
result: 7 h 21 min
